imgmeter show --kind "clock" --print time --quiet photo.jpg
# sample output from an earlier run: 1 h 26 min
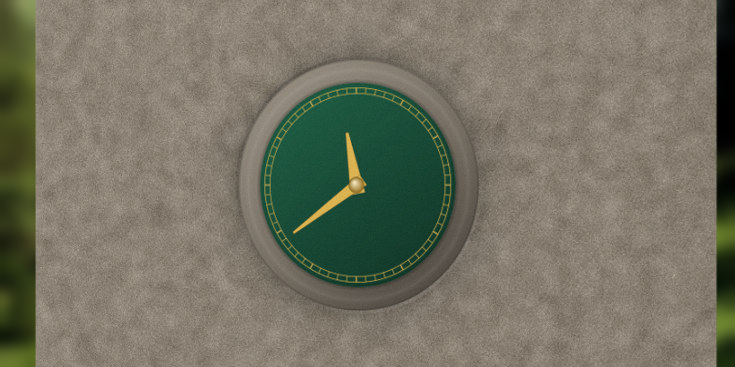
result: 11 h 39 min
